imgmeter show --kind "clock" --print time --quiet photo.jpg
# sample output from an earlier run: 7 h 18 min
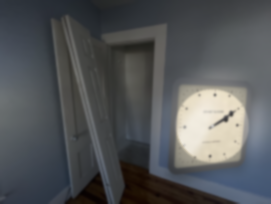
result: 2 h 10 min
